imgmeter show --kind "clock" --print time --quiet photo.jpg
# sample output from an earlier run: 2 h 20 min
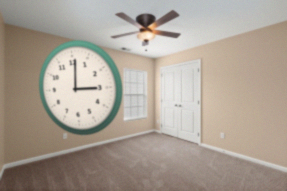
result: 3 h 01 min
